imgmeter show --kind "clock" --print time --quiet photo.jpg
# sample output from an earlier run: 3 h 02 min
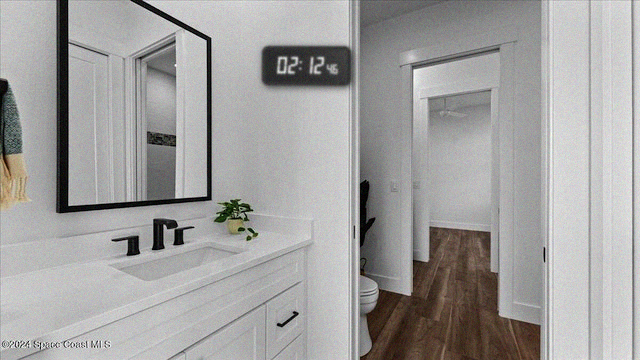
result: 2 h 12 min
